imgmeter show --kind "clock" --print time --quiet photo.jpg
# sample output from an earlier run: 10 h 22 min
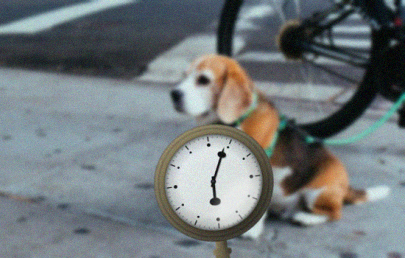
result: 6 h 04 min
